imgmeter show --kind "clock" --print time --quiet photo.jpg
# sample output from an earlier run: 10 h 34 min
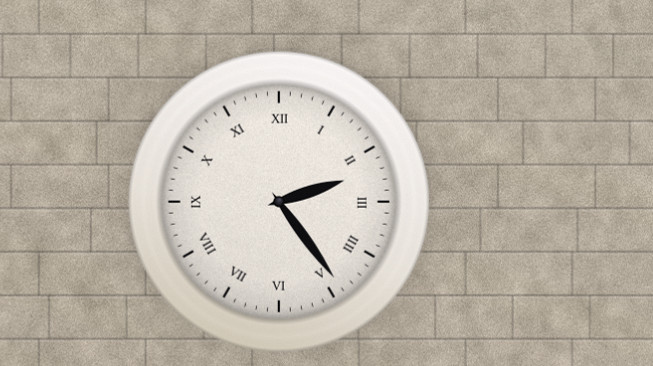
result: 2 h 24 min
